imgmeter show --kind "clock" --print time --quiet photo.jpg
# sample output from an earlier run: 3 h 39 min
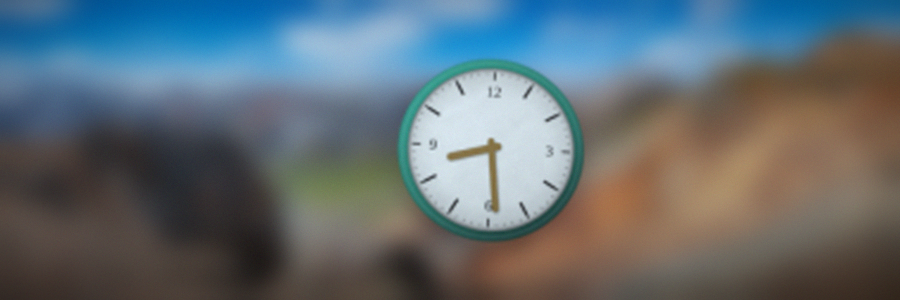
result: 8 h 29 min
